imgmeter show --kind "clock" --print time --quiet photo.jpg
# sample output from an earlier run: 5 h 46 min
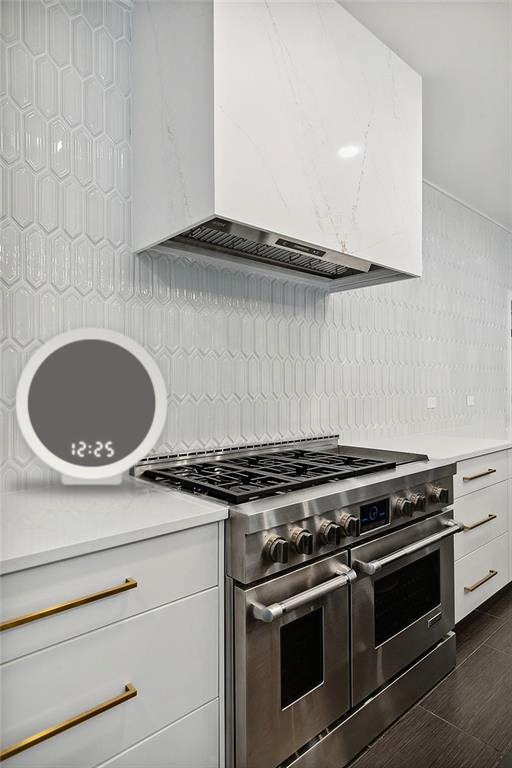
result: 12 h 25 min
